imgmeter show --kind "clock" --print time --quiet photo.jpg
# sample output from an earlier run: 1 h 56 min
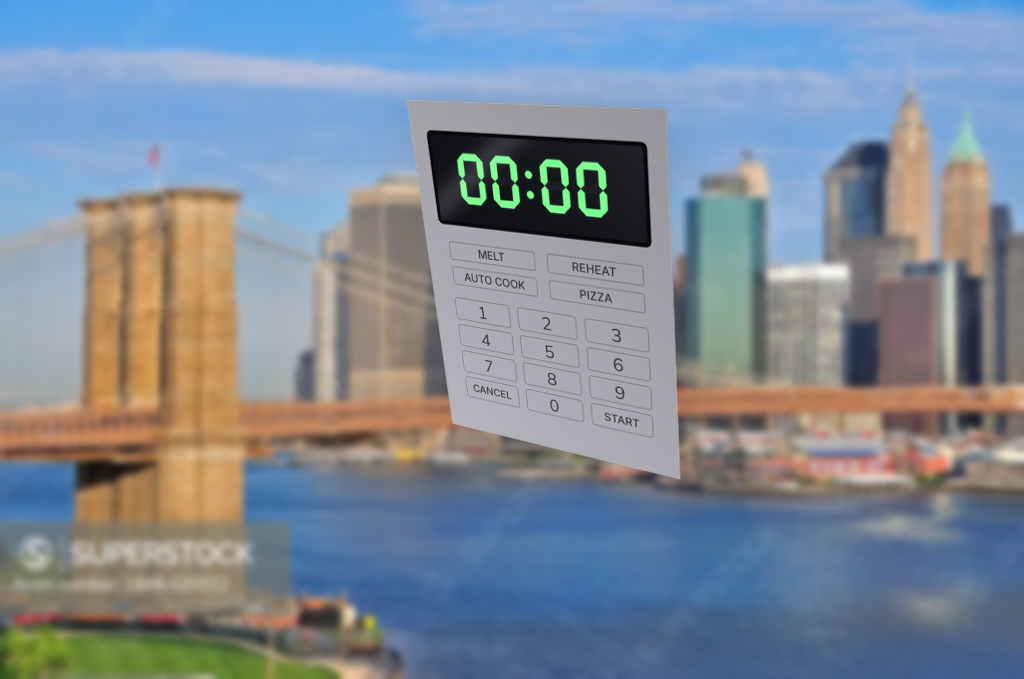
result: 0 h 00 min
